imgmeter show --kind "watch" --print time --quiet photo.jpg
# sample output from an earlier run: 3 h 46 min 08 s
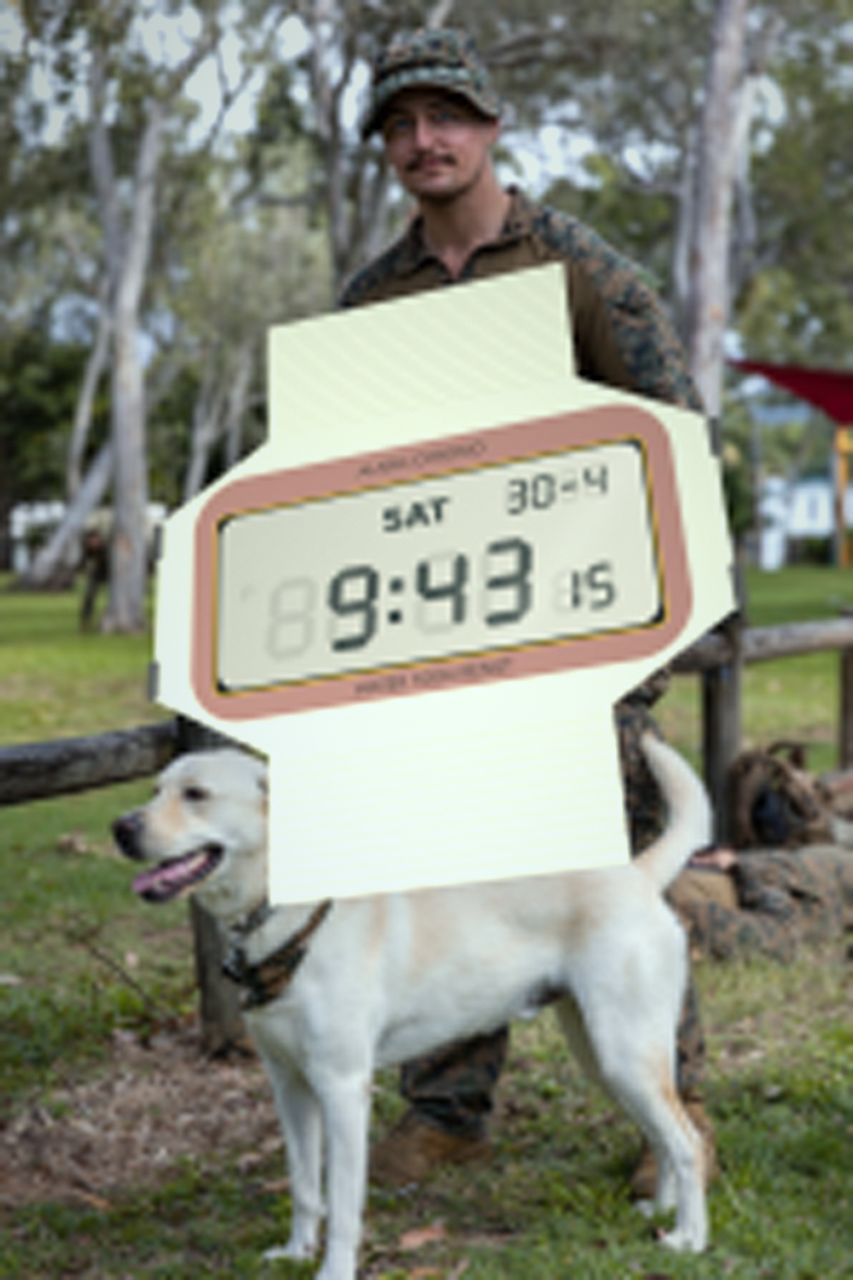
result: 9 h 43 min 15 s
